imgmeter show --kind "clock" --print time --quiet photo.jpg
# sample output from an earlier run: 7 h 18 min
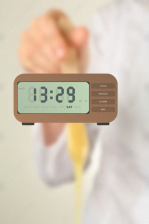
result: 13 h 29 min
